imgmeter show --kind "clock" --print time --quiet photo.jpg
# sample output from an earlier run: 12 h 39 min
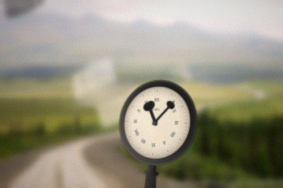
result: 11 h 07 min
